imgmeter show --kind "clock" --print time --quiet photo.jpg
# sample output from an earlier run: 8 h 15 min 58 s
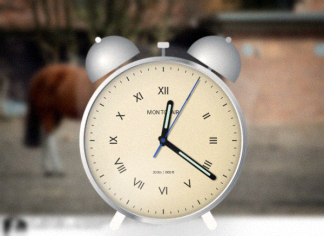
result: 12 h 21 min 05 s
